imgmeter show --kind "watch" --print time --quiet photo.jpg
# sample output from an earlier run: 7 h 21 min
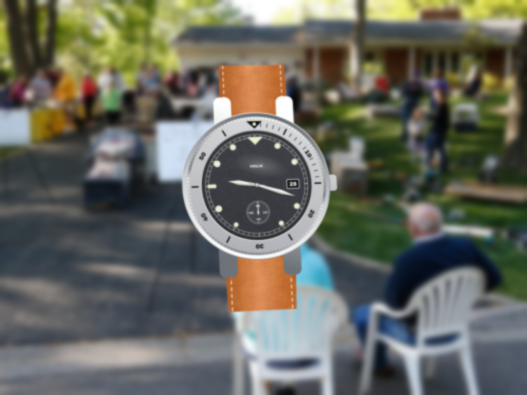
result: 9 h 18 min
